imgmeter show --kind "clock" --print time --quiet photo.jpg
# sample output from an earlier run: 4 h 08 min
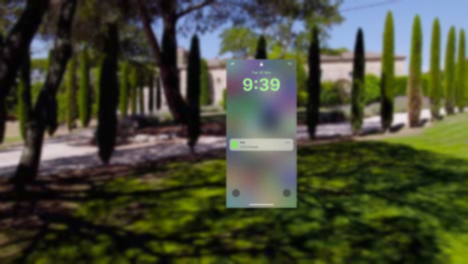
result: 9 h 39 min
